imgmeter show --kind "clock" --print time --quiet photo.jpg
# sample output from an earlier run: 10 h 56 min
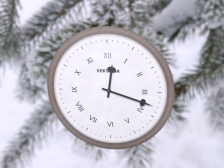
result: 12 h 18 min
